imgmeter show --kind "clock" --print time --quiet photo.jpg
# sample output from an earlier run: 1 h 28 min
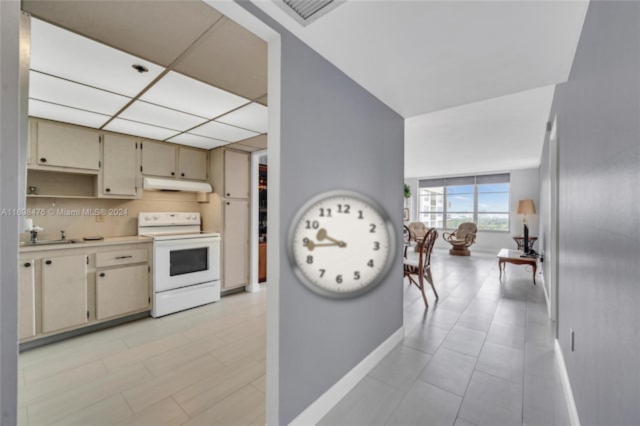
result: 9 h 44 min
